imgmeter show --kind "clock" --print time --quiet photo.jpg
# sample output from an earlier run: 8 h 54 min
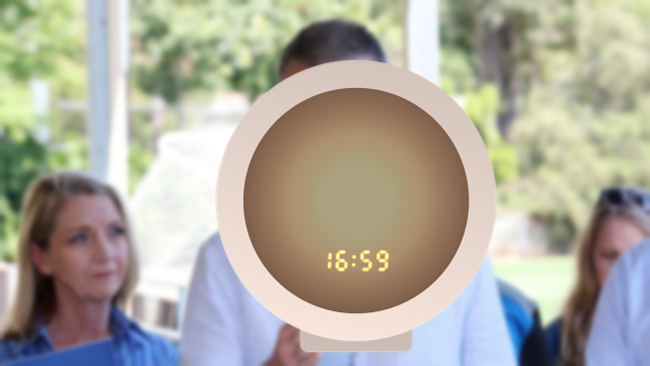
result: 16 h 59 min
